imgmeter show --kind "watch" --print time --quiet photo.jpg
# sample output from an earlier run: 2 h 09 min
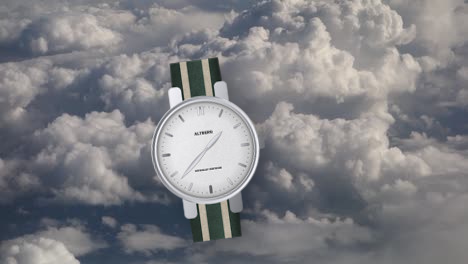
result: 1 h 38 min
